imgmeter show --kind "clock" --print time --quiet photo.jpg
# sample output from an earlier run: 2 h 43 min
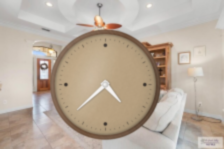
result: 4 h 38 min
